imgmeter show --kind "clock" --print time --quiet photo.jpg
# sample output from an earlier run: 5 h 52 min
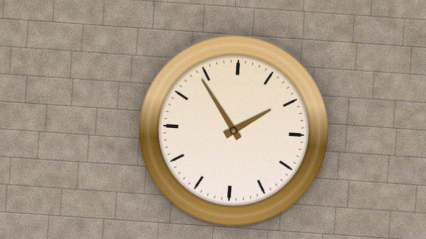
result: 1 h 54 min
